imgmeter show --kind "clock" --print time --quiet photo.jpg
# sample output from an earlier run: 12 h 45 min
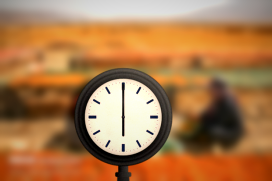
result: 6 h 00 min
